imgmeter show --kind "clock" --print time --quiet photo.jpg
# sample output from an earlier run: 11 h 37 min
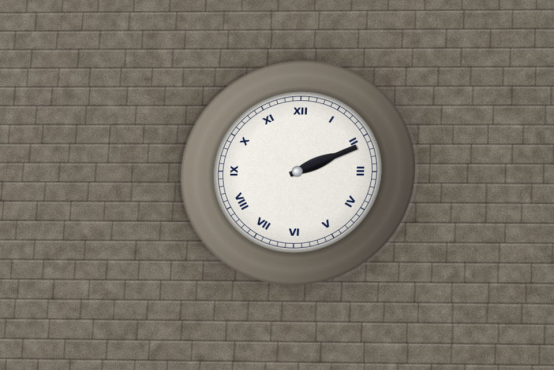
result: 2 h 11 min
